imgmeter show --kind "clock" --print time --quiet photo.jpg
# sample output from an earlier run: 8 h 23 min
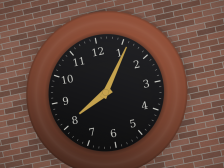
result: 8 h 06 min
